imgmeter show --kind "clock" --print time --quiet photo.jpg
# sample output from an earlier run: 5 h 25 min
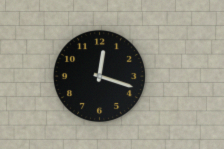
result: 12 h 18 min
